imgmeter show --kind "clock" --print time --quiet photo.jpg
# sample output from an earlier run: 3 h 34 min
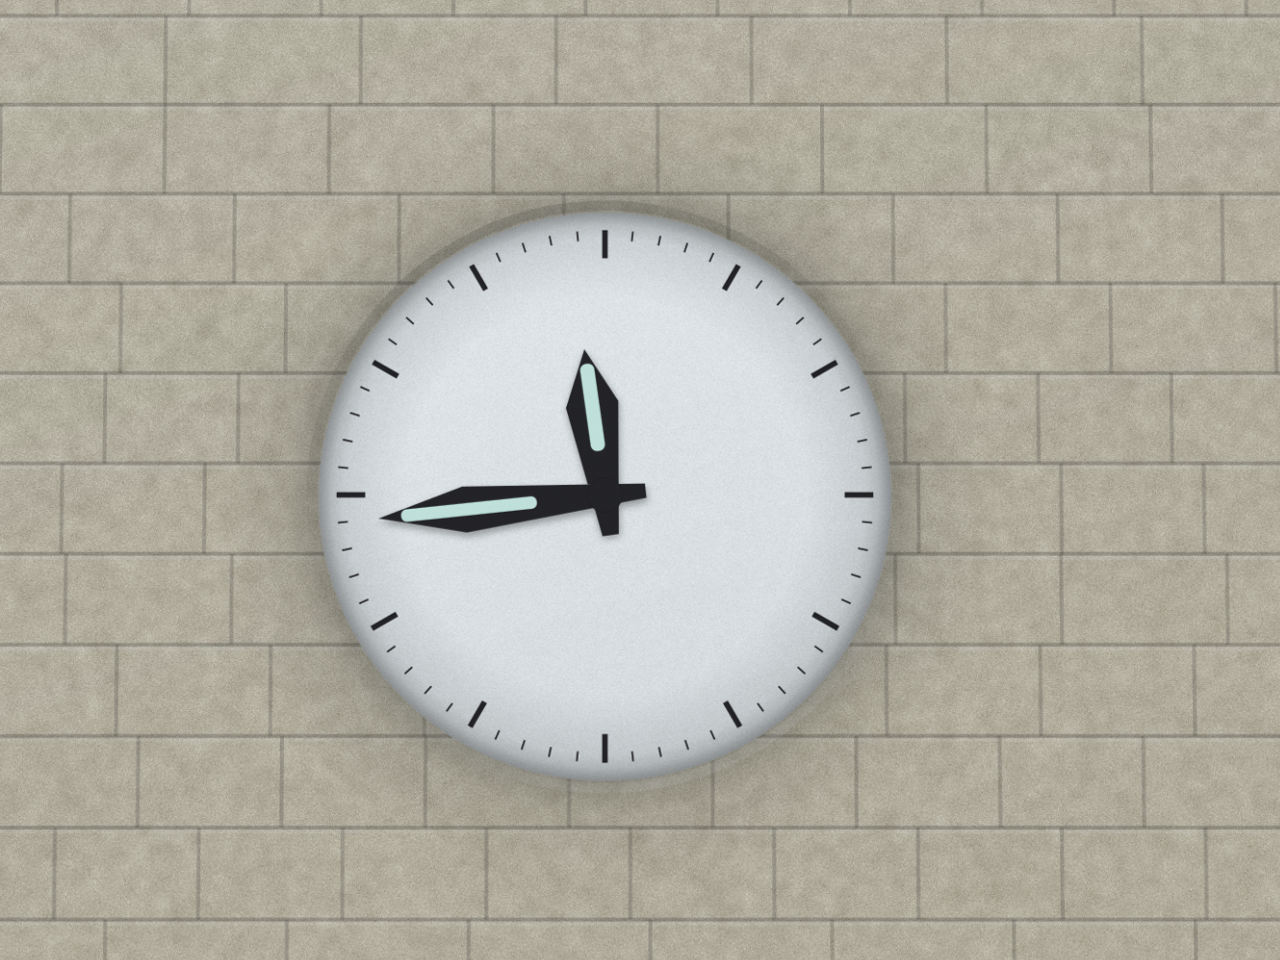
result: 11 h 44 min
